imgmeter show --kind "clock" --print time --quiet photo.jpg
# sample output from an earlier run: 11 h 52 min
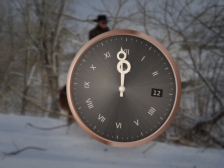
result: 11 h 59 min
